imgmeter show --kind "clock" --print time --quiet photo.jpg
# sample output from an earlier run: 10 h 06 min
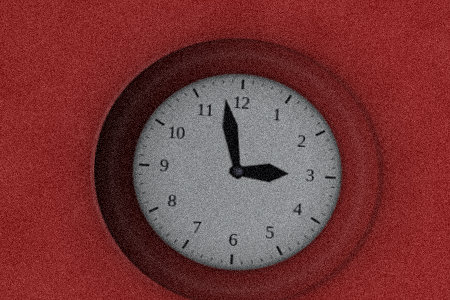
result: 2 h 58 min
